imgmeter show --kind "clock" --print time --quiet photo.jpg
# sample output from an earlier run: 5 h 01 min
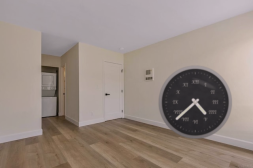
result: 4 h 38 min
